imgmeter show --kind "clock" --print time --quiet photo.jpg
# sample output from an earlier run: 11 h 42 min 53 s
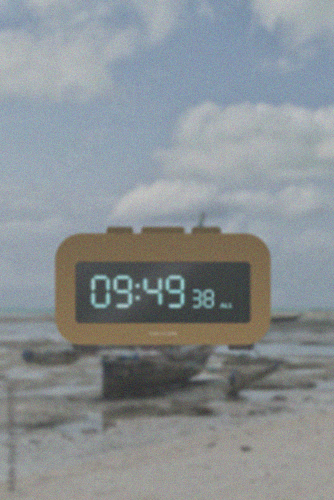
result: 9 h 49 min 38 s
